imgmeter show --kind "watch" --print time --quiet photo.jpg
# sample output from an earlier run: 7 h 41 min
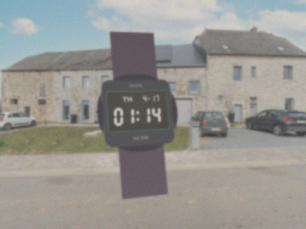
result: 1 h 14 min
